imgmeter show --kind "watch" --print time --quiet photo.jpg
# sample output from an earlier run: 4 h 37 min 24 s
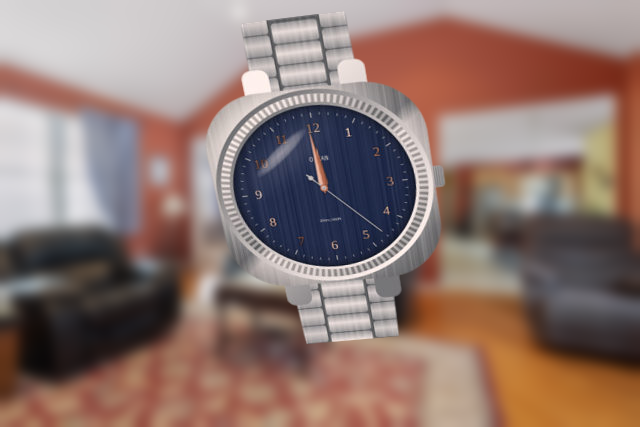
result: 11 h 59 min 23 s
